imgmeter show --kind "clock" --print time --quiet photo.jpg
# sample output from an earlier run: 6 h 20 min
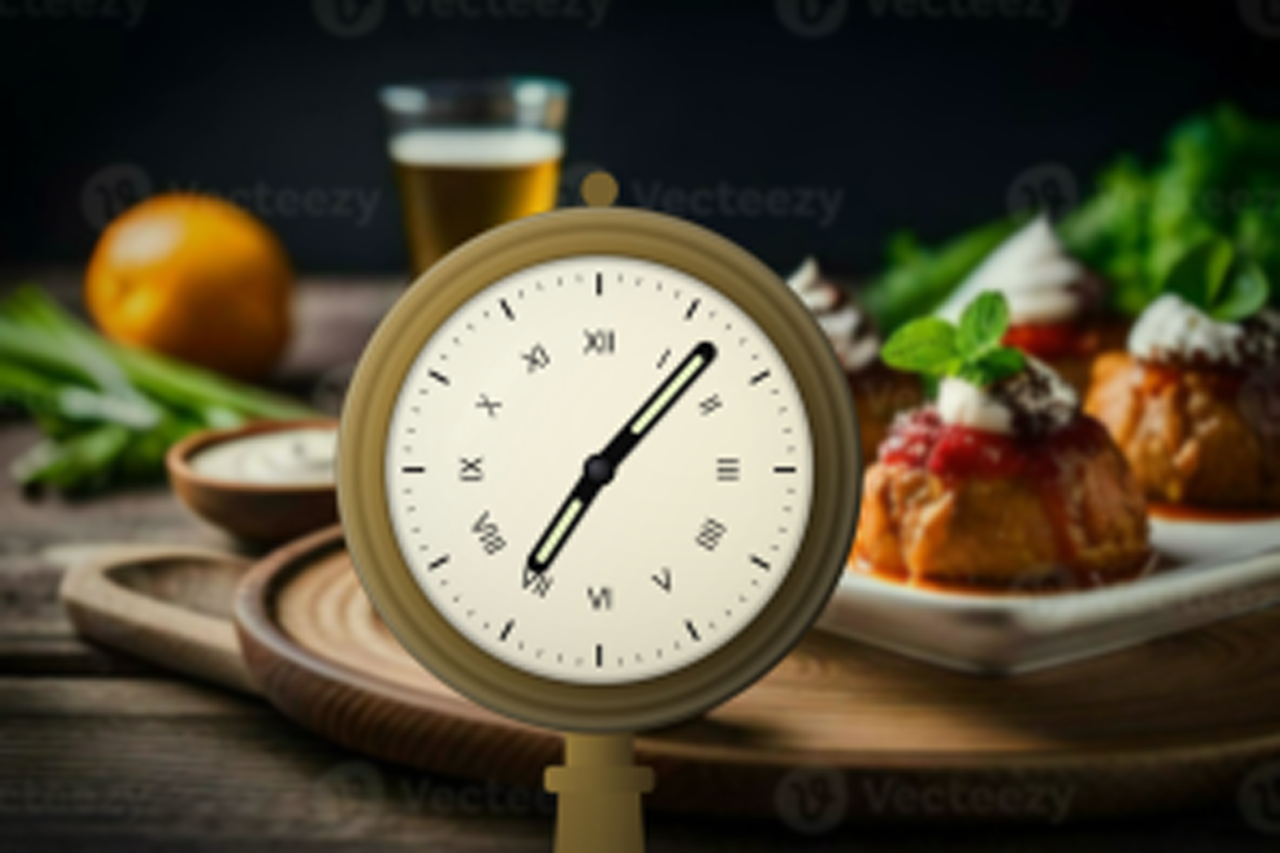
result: 7 h 07 min
